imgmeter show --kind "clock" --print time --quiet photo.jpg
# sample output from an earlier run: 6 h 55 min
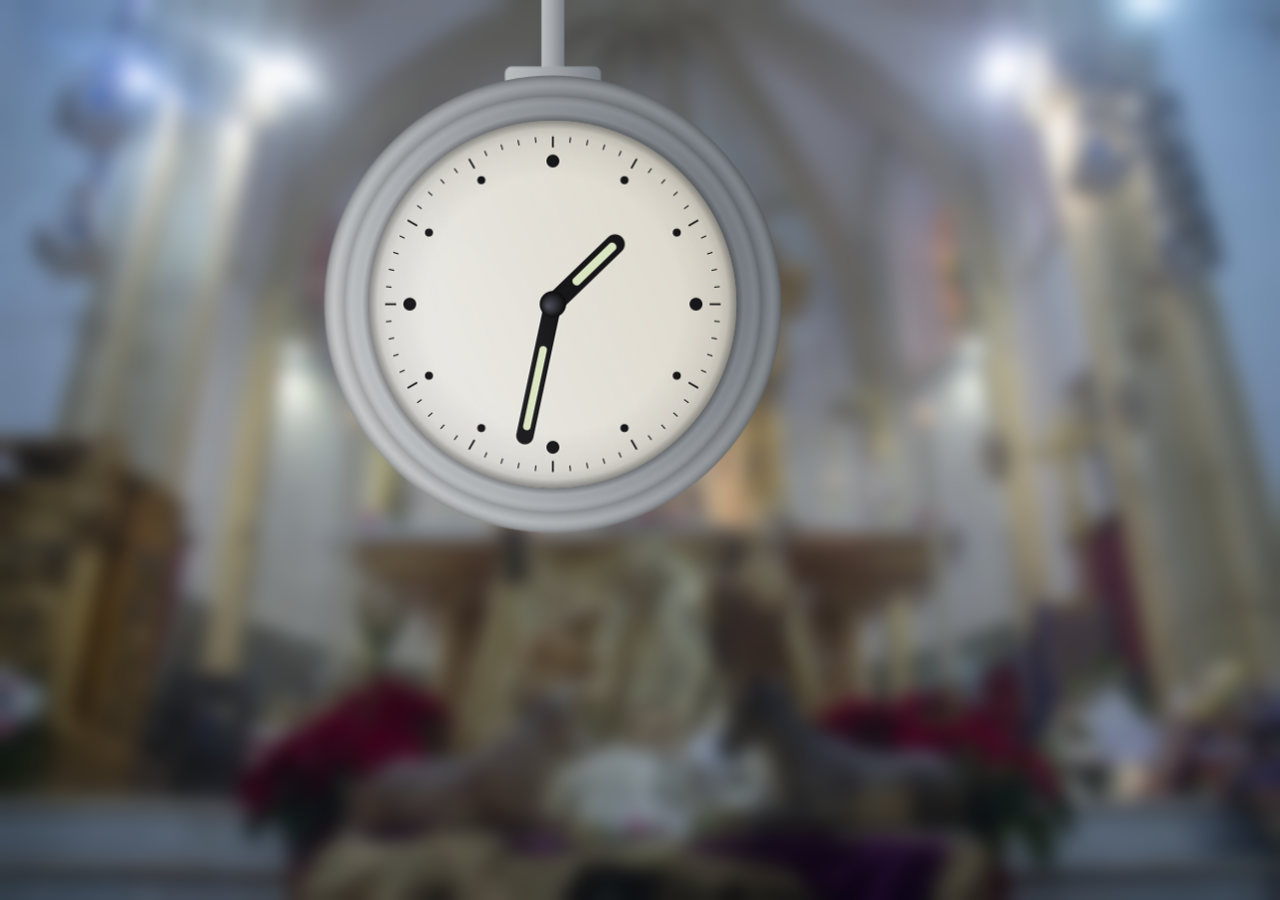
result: 1 h 32 min
